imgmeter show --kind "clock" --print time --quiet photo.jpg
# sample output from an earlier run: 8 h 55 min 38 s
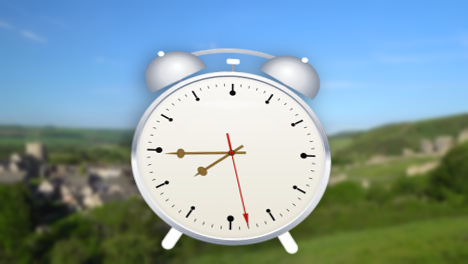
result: 7 h 44 min 28 s
